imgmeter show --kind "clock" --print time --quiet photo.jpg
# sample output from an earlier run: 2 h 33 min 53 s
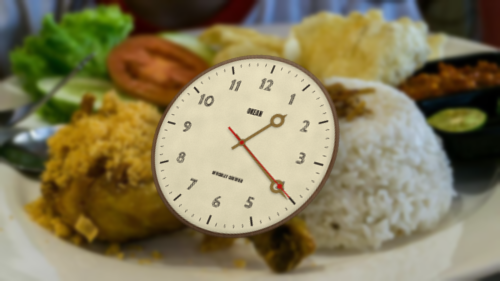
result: 1 h 20 min 20 s
